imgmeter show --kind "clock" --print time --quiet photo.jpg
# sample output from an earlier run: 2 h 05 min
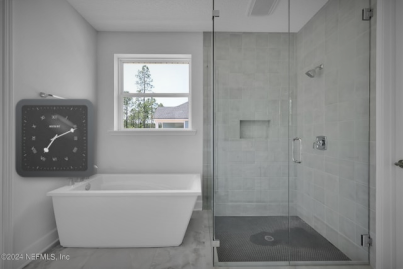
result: 7 h 11 min
